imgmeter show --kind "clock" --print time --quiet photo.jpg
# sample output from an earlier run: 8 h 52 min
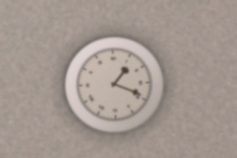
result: 1 h 19 min
